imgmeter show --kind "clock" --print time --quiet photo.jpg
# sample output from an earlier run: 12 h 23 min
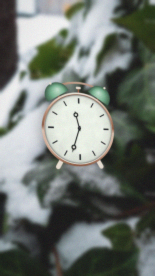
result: 11 h 33 min
